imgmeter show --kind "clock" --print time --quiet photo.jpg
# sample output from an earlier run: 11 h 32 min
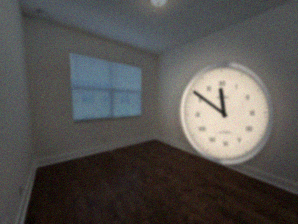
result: 11 h 51 min
